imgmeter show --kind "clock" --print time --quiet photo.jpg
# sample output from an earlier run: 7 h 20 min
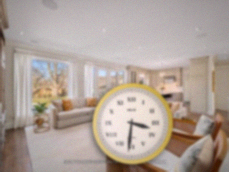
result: 3 h 31 min
